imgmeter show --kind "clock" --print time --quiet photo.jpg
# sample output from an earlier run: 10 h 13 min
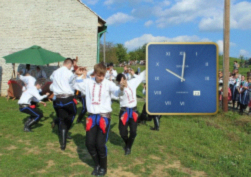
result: 10 h 01 min
